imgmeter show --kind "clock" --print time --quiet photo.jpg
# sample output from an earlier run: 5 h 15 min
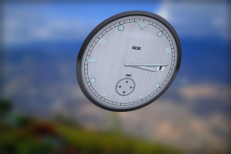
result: 3 h 14 min
